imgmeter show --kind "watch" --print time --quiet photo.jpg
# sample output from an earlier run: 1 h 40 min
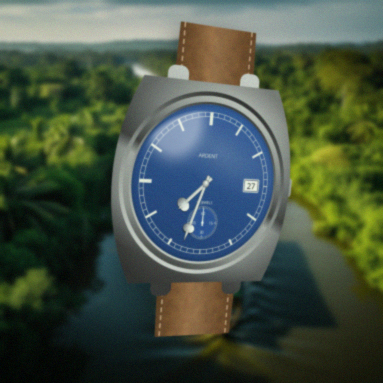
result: 7 h 33 min
